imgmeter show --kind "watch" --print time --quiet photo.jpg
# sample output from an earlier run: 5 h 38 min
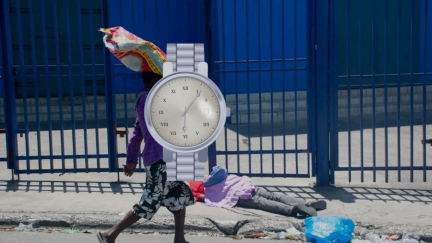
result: 6 h 06 min
